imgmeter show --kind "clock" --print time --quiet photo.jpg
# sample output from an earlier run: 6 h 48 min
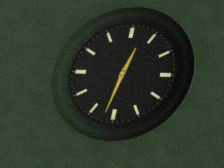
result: 12 h 32 min
